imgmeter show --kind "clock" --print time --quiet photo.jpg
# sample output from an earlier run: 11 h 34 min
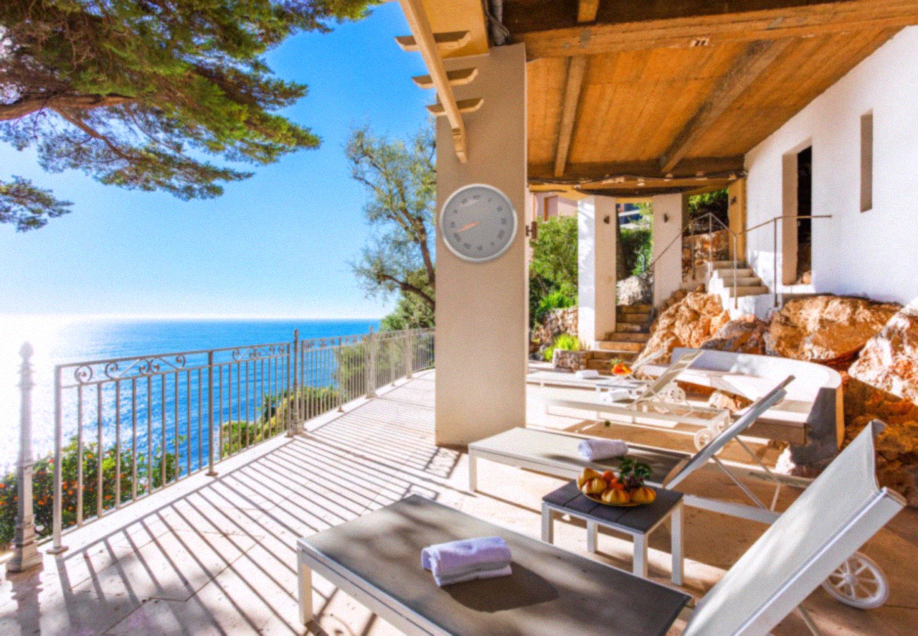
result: 8 h 42 min
